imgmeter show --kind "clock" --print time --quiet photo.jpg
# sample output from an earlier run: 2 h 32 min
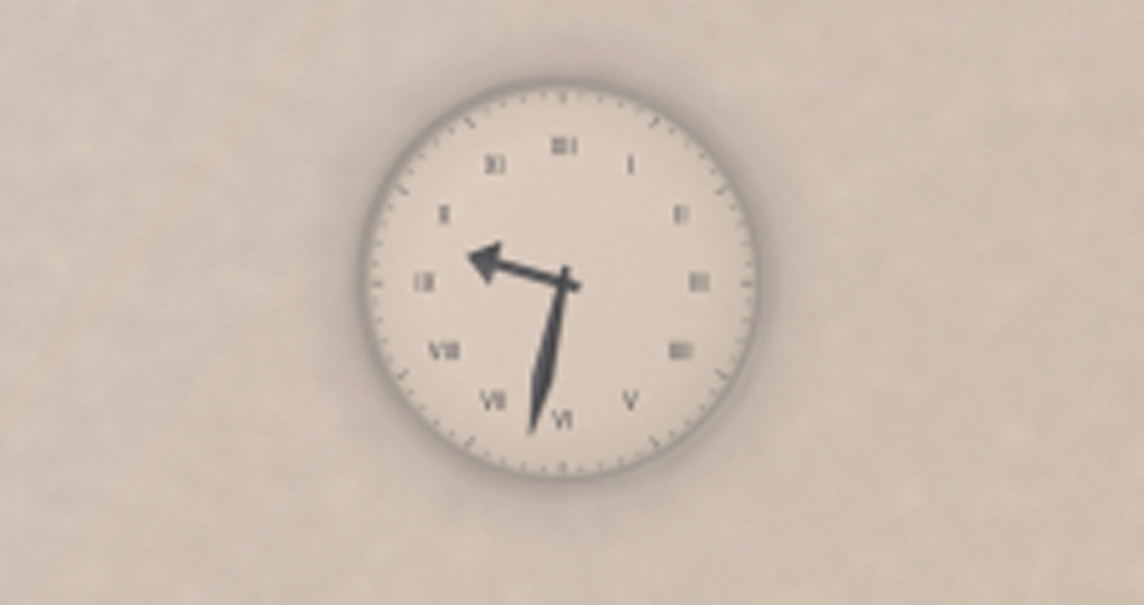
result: 9 h 32 min
